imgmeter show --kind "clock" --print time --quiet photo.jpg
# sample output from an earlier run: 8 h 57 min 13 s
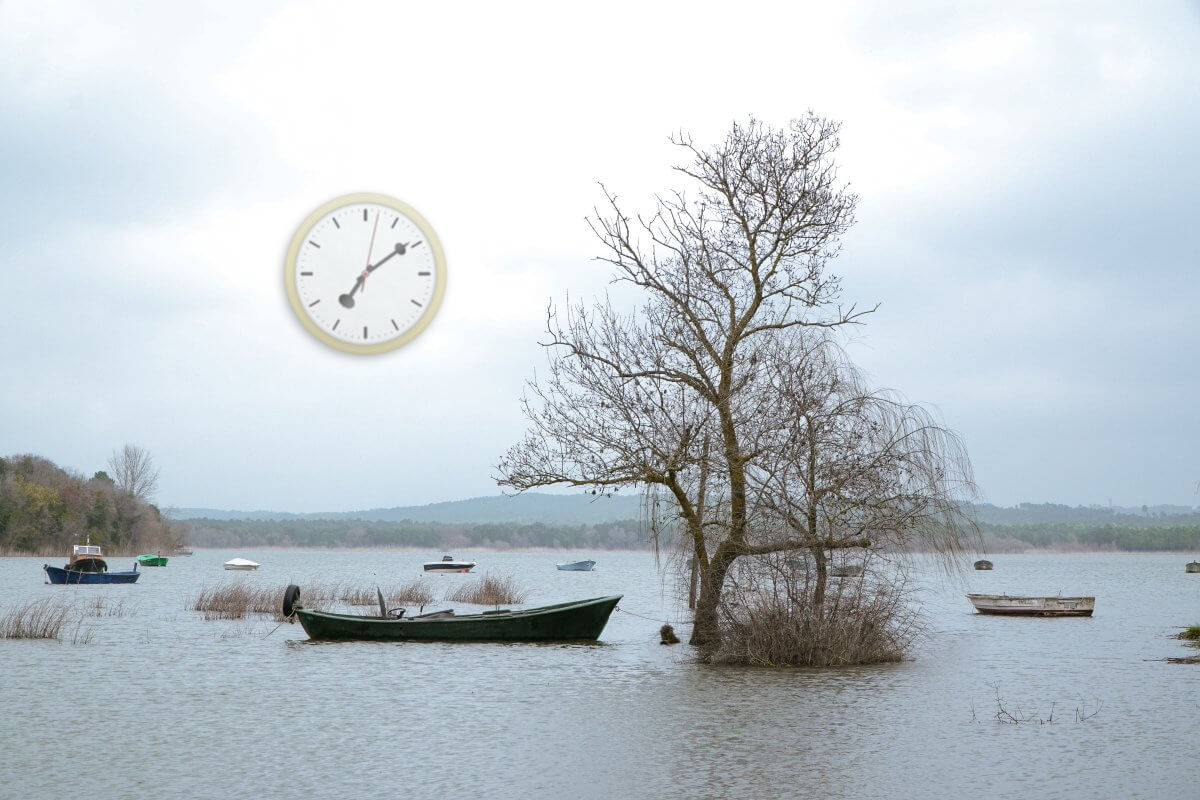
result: 7 h 09 min 02 s
